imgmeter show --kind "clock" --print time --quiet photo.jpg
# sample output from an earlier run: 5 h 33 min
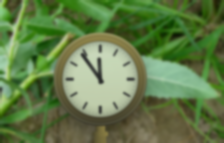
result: 11 h 54 min
